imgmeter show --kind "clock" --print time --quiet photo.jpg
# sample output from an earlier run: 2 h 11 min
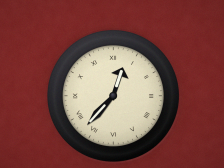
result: 12 h 37 min
